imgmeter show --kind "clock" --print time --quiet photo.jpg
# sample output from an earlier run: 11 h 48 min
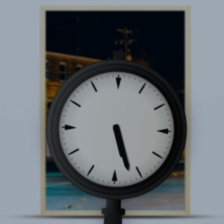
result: 5 h 27 min
